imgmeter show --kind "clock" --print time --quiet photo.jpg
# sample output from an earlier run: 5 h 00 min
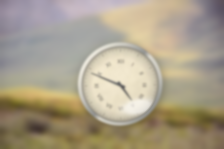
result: 4 h 49 min
